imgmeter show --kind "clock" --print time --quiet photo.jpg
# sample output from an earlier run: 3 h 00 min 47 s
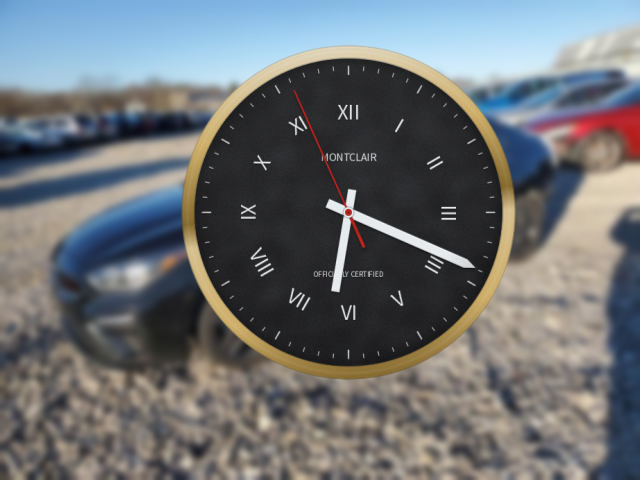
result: 6 h 18 min 56 s
